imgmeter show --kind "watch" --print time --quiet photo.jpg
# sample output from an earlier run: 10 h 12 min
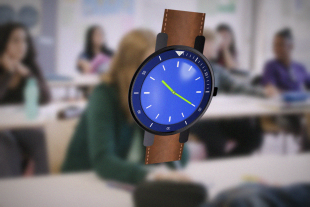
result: 10 h 20 min
